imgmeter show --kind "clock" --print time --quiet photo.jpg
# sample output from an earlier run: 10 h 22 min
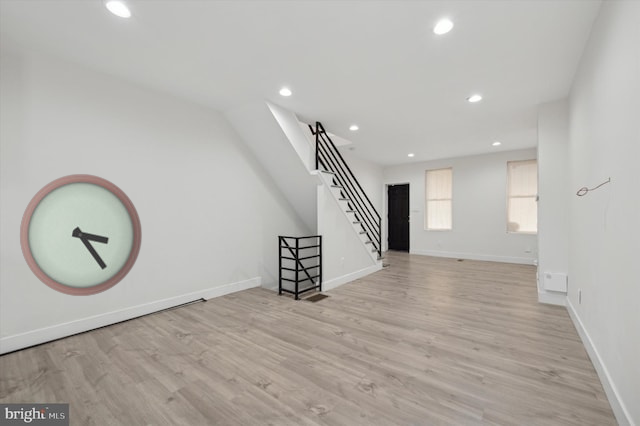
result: 3 h 24 min
